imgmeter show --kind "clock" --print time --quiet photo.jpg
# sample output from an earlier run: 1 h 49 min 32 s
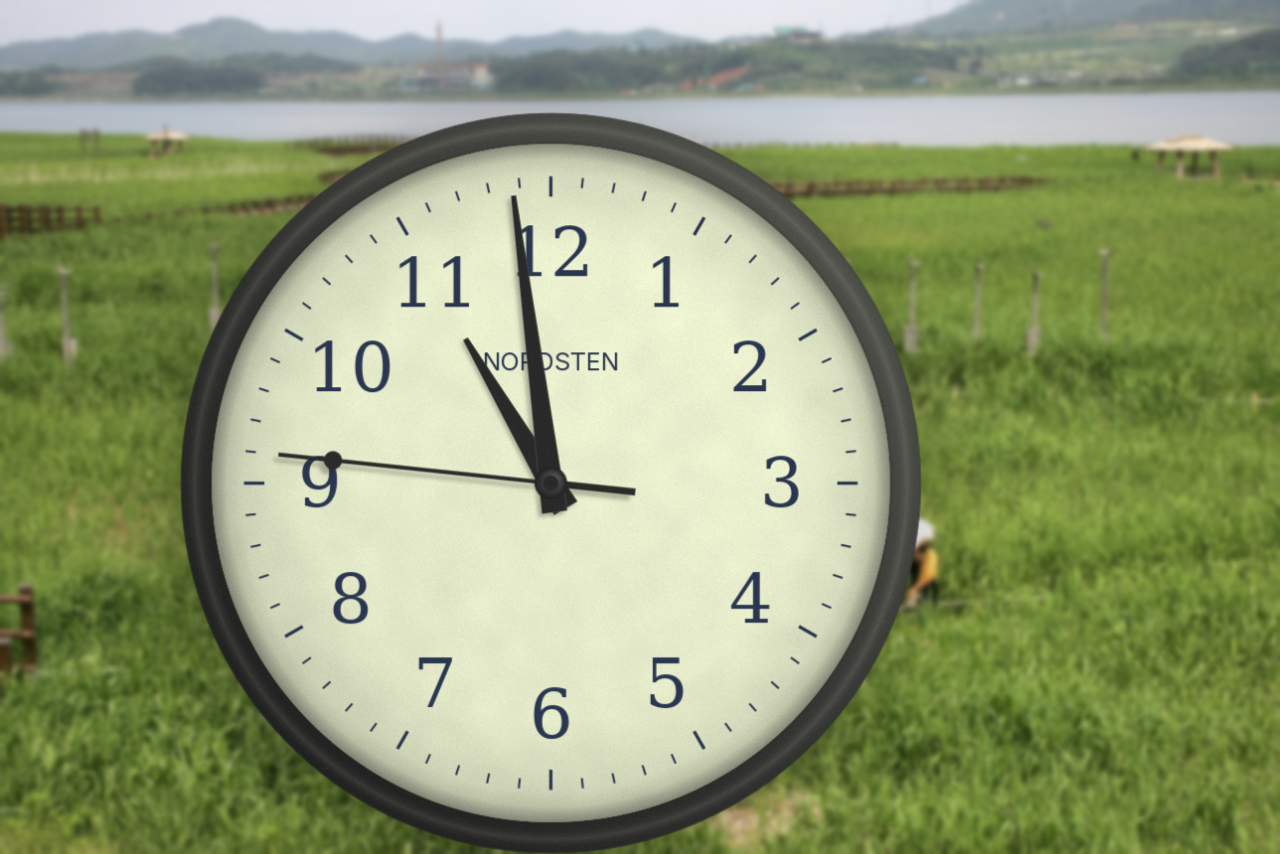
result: 10 h 58 min 46 s
